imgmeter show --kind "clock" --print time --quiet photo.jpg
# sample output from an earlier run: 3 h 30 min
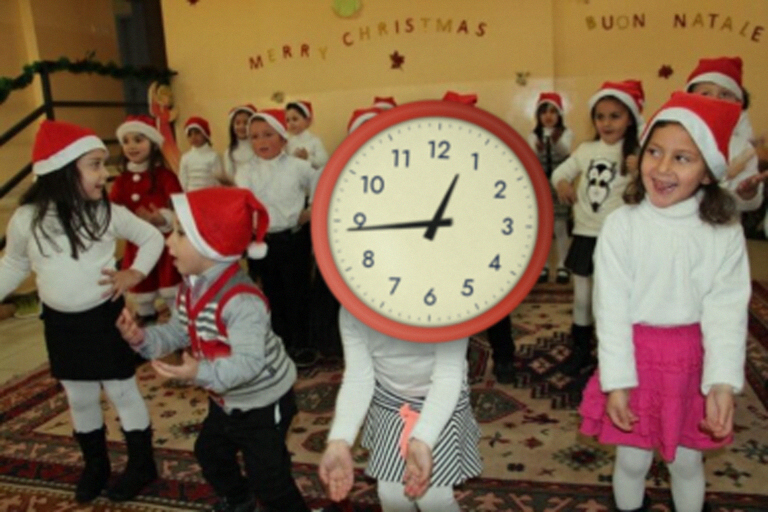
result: 12 h 44 min
